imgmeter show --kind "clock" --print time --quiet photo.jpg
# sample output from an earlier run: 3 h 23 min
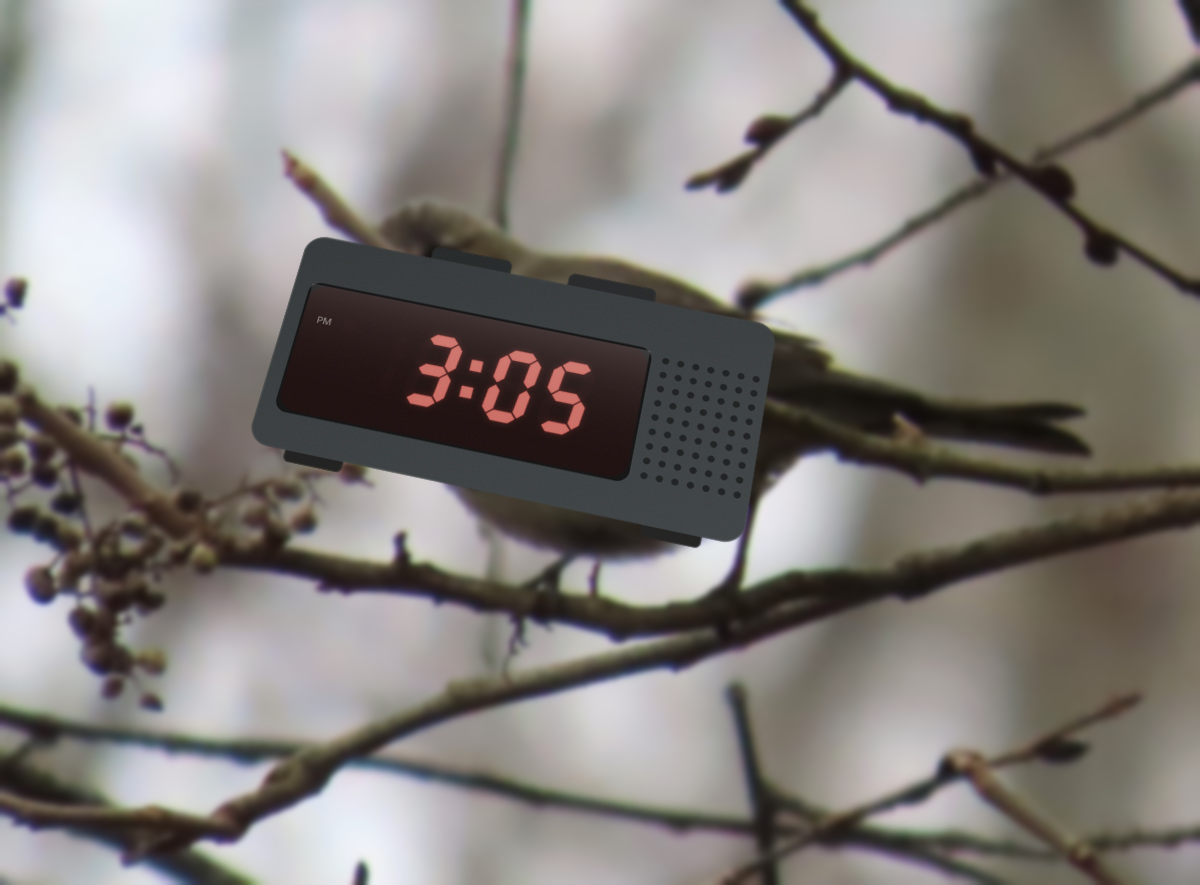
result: 3 h 05 min
